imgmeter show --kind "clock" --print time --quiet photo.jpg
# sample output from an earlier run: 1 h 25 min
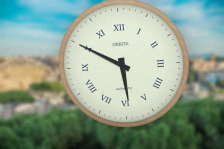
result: 5 h 50 min
